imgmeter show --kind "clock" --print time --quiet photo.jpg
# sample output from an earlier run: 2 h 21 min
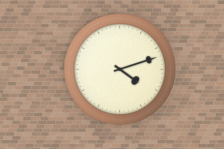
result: 4 h 12 min
